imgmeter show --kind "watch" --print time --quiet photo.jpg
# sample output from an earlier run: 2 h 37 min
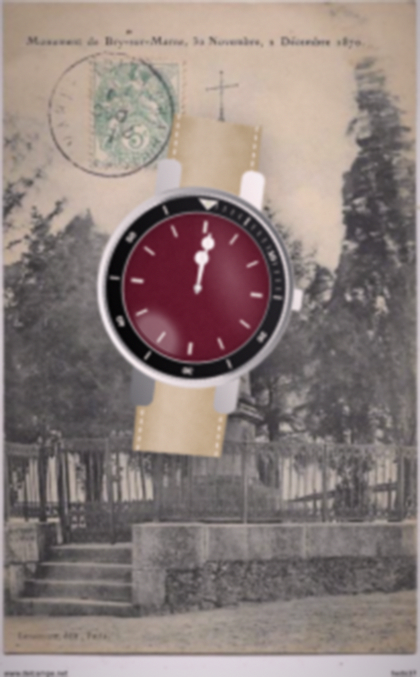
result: 12 h 01 min
